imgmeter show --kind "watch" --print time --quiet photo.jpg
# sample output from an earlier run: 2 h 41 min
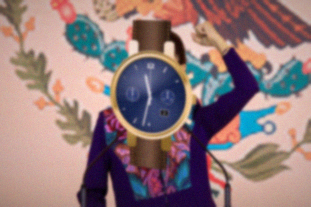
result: 11 h 32 min
